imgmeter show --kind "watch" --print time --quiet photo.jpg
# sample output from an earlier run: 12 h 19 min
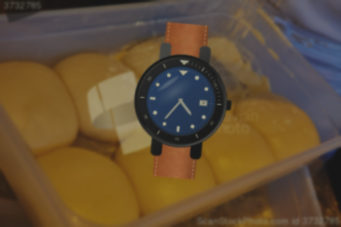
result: 4 h 36 min
